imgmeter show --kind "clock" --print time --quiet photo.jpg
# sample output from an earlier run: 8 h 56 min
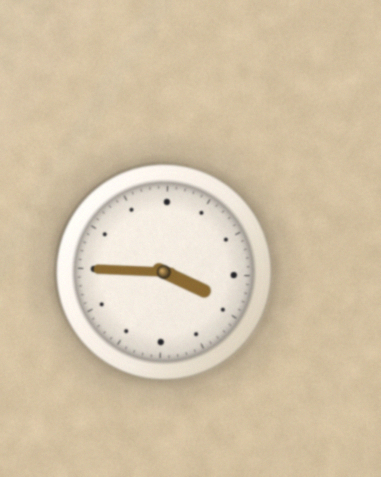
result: 3 h 45 min
